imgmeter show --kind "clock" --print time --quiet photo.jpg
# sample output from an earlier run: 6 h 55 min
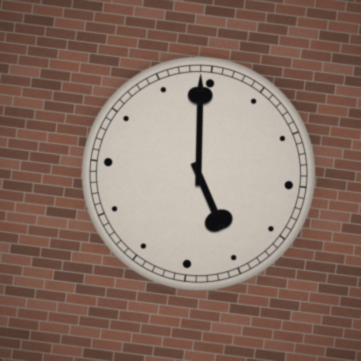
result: 4 h 59 min
